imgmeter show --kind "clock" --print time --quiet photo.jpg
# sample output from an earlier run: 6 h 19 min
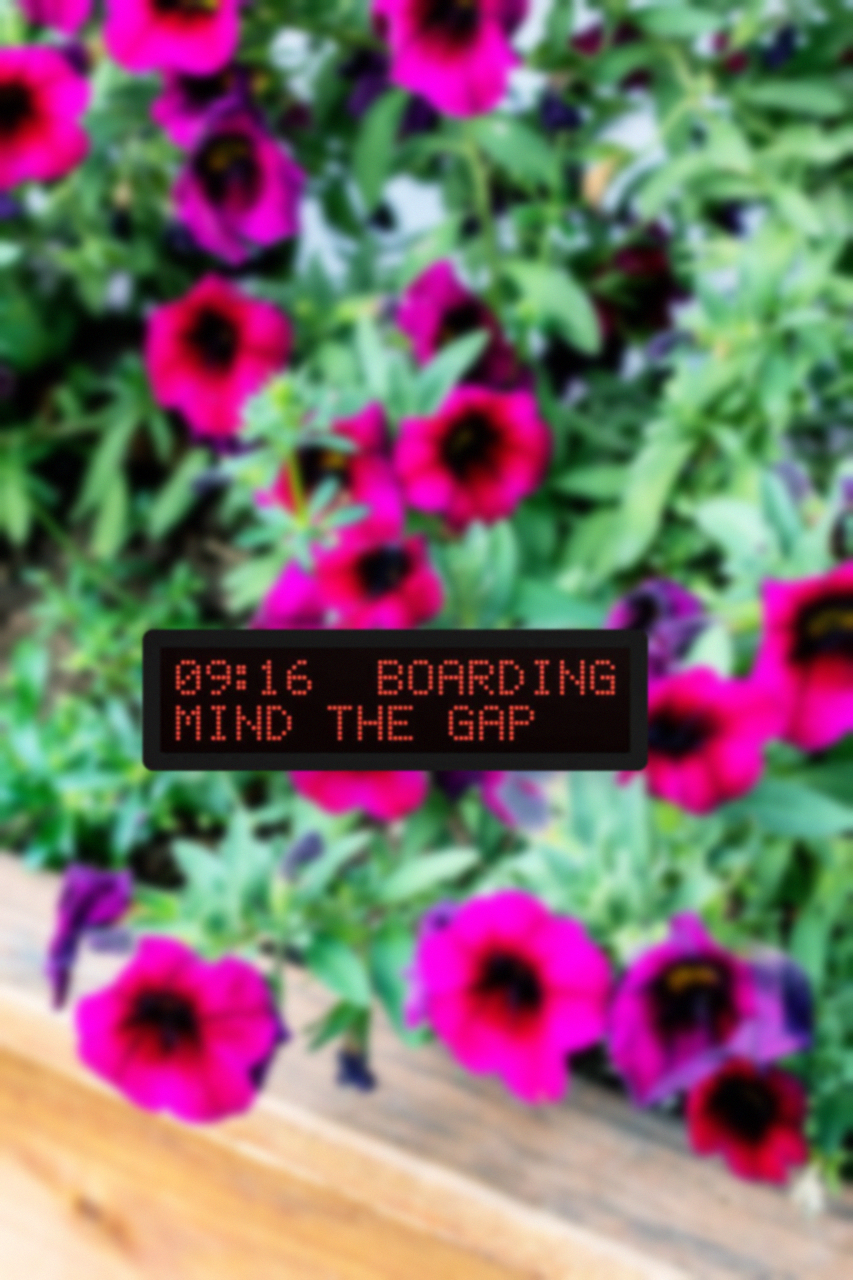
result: 9 h 16 min
